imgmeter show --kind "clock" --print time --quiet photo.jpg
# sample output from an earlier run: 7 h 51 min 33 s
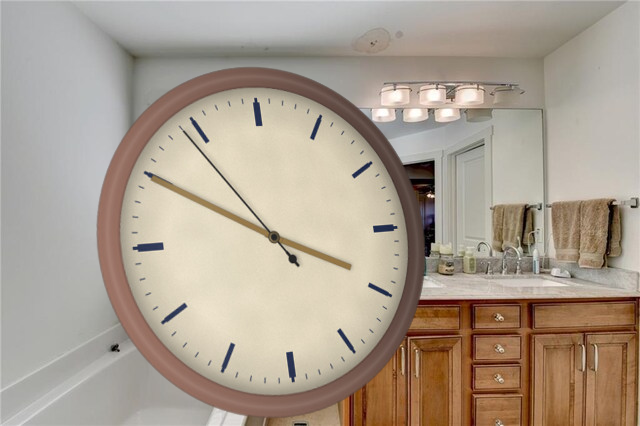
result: 3 h 49 min 54 s
